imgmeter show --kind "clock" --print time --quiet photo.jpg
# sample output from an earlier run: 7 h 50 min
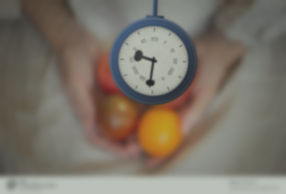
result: 9 h 31 min
